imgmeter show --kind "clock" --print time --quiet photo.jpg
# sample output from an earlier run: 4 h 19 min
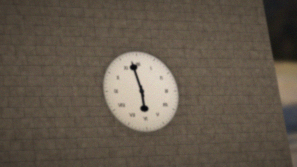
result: 5 h 58 min
